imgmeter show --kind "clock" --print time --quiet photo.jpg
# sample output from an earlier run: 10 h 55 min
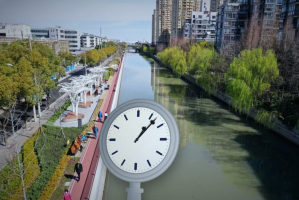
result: 1 h 07 min
